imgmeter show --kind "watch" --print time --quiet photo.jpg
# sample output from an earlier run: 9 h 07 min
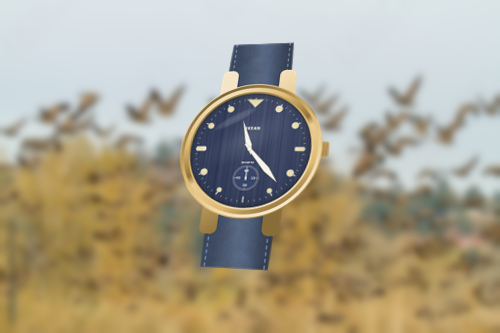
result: 11 h 23 min
